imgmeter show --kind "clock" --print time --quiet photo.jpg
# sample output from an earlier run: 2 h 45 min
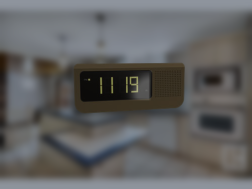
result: 11 h 19 min
